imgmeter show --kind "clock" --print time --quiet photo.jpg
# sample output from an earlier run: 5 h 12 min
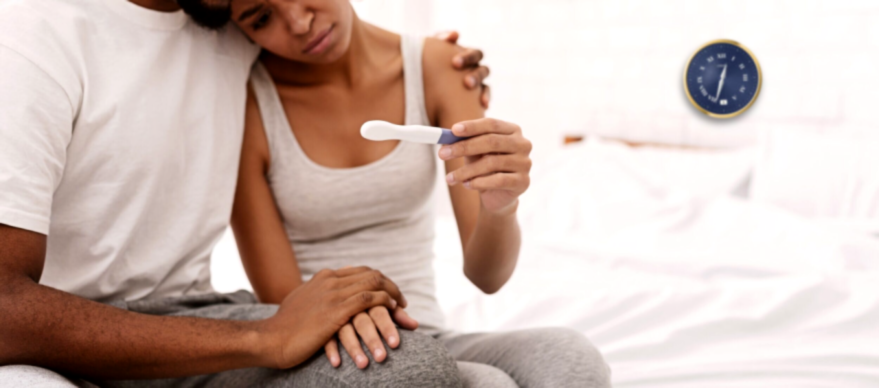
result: 12 h 33 min
